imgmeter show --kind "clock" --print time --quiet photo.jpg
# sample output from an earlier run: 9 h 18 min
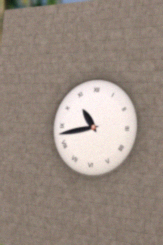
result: 10 h 43 min
